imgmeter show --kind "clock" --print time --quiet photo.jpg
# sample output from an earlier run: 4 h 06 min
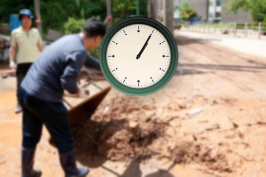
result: 1 h 05 min
